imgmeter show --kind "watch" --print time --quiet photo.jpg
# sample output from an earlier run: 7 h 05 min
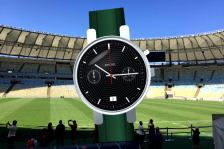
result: 10 h 15 min
